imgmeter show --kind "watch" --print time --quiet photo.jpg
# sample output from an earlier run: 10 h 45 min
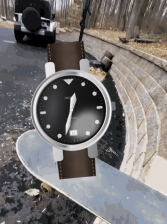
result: 12 h 33 min
